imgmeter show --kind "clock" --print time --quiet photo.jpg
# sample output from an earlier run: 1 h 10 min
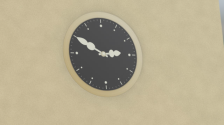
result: 2 h 50 min
